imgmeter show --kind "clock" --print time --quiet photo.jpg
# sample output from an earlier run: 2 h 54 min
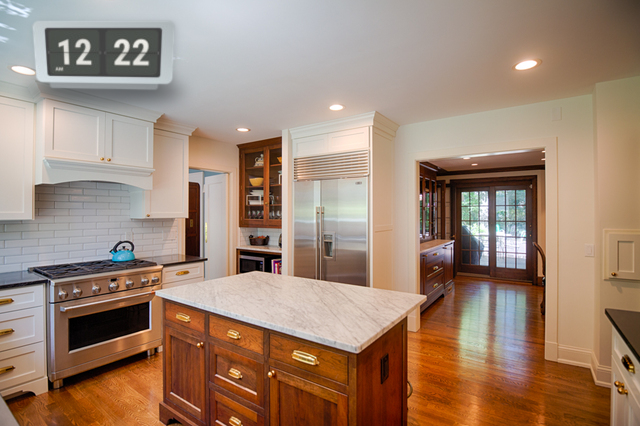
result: 12 h 22 min
